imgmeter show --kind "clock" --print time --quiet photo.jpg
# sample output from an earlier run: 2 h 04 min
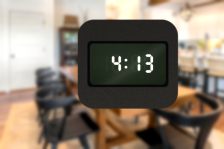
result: 4 h 13 min
